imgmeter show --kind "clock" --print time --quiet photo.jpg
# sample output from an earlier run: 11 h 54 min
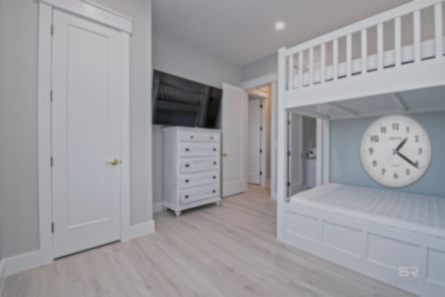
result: 1 h 21 min
